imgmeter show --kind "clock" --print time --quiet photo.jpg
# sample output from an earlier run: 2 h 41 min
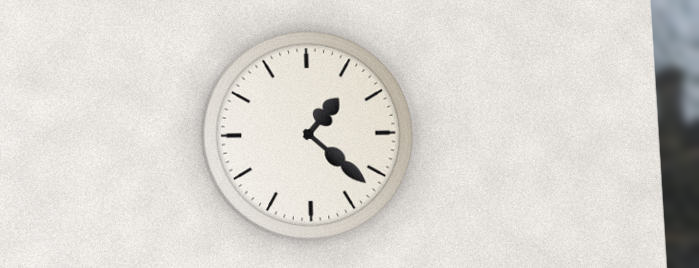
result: 1 h 22 min
